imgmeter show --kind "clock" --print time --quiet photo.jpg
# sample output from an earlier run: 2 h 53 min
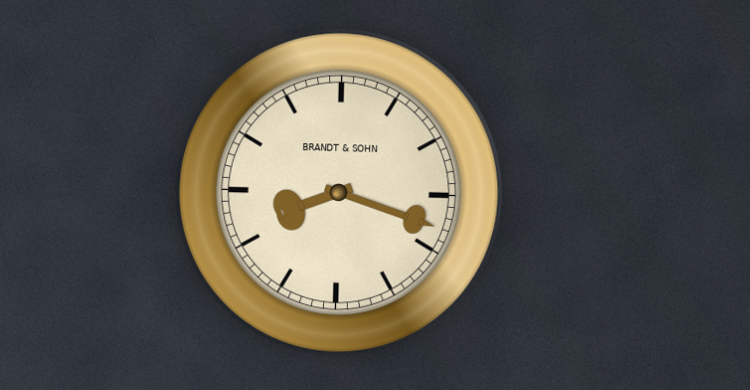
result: 8 h 18 min
